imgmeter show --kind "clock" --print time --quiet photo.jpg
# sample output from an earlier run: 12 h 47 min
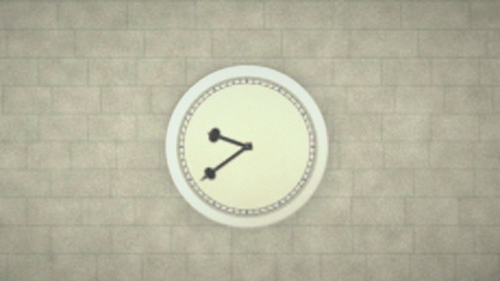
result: 9 h 39 min
